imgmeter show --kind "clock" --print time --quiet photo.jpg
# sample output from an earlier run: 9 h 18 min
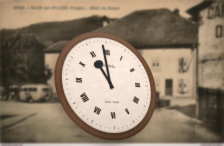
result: 10 h 59 min
